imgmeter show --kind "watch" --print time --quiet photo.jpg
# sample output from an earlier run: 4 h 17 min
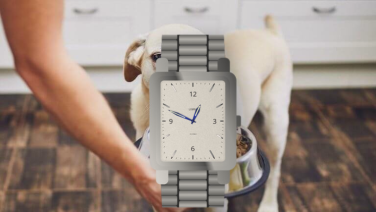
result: 12 h 49 min
